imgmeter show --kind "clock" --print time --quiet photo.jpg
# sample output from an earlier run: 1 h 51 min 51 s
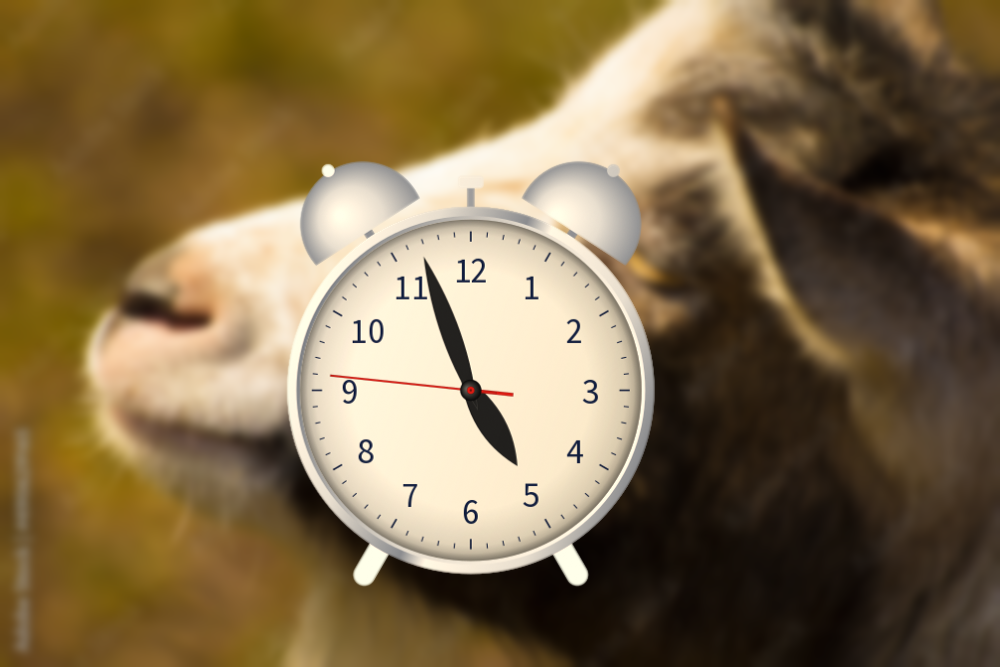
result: 4 h 56 min 46 s
